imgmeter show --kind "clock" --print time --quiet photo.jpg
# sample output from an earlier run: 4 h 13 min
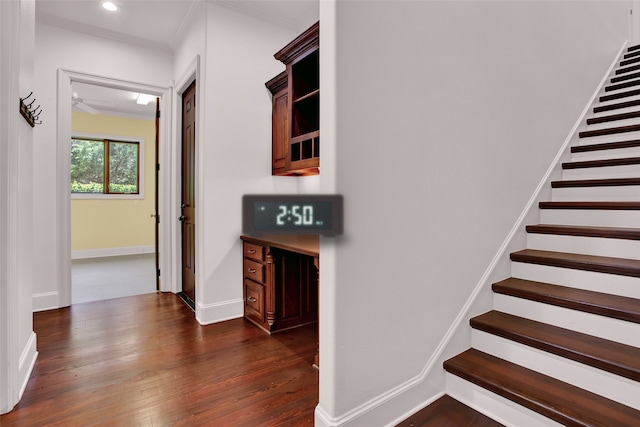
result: 2 h 50 min
